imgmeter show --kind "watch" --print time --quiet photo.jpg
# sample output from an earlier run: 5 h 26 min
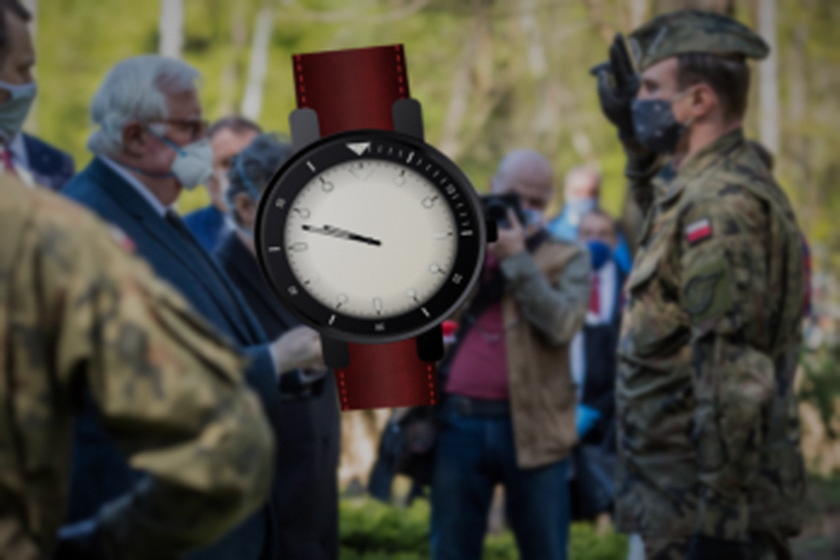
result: 9 h 48 min
